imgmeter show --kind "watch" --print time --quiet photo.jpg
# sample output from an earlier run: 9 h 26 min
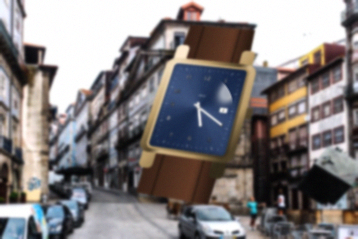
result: 5 h 20 min
